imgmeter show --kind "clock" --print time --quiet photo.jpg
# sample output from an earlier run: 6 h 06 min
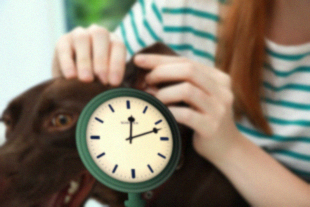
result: 12 h 12 min
